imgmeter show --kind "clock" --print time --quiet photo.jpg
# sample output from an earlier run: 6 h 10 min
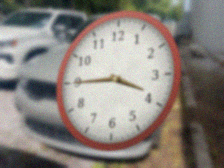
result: 3 h 45 min
